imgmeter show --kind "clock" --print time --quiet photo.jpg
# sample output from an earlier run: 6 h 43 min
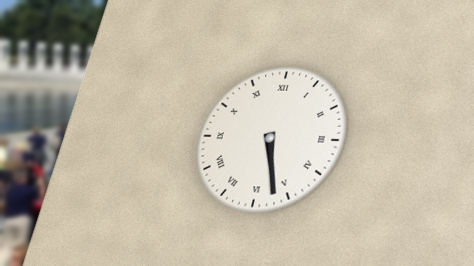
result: 5 h 27 min
